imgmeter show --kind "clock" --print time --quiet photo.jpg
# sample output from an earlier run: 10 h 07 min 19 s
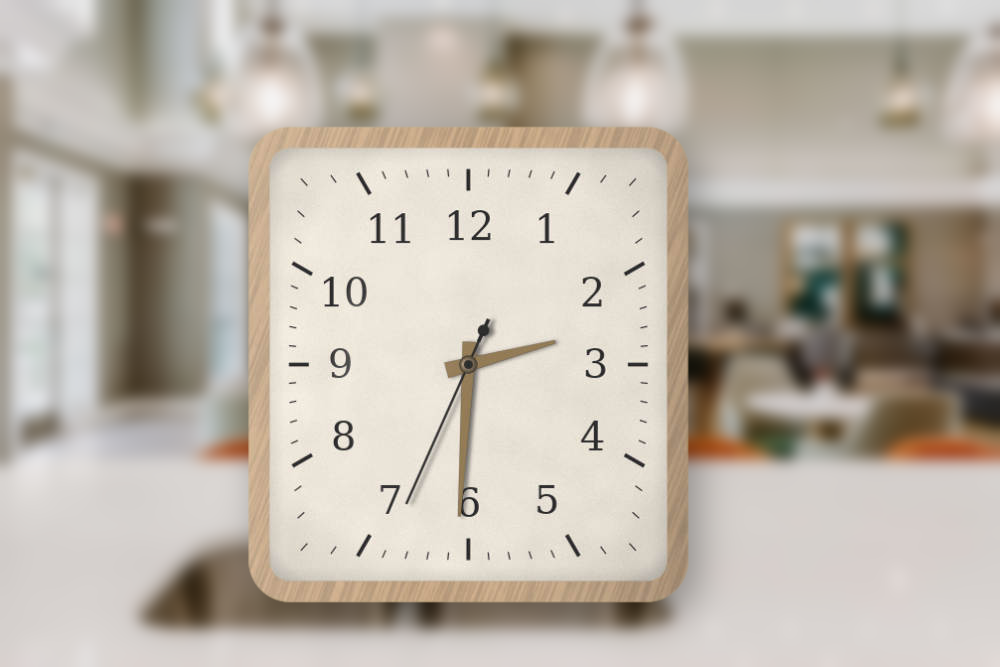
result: 2 h 30 min 34 s
